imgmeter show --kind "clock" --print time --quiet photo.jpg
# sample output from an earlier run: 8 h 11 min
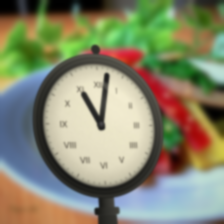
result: 11 h 02 min
